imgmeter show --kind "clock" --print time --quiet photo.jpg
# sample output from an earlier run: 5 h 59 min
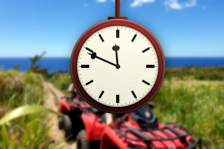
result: 11 h 49 min
